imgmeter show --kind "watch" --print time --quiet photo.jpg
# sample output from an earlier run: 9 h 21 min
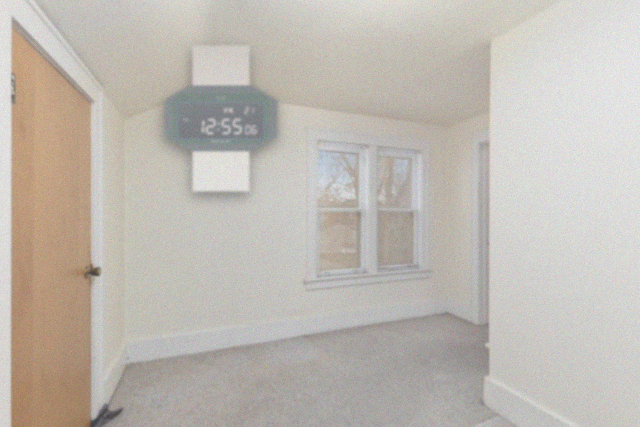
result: 12 h 55 min
